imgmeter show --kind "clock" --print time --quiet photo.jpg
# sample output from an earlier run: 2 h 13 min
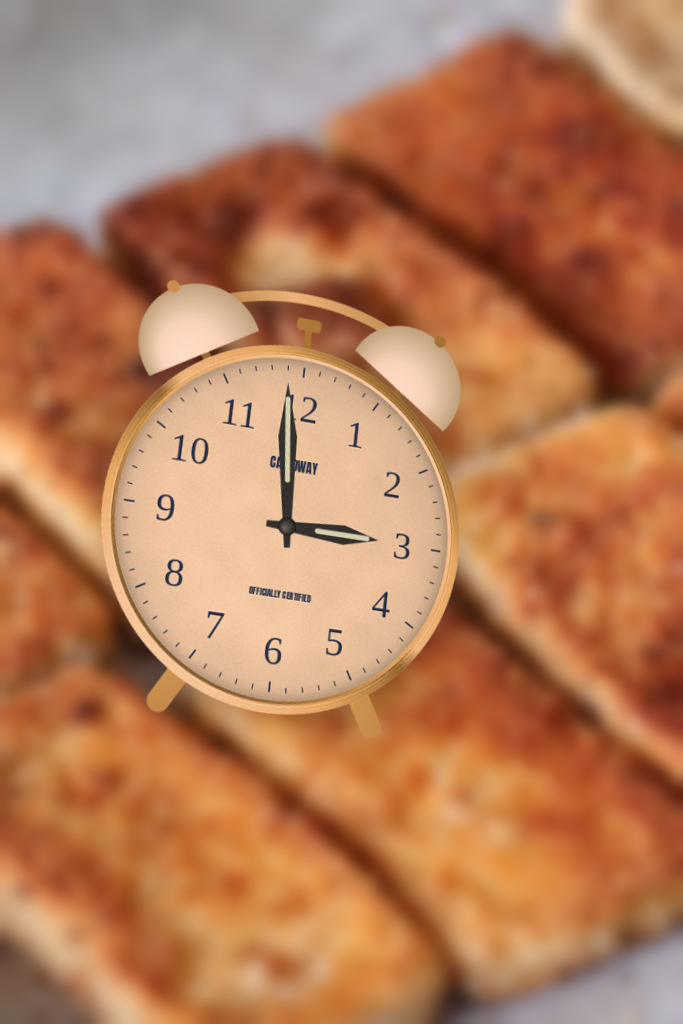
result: 2 h 59 min
